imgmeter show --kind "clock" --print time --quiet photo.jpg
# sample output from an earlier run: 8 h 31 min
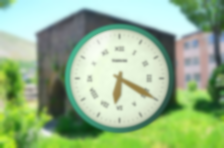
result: 6 h 20 min
